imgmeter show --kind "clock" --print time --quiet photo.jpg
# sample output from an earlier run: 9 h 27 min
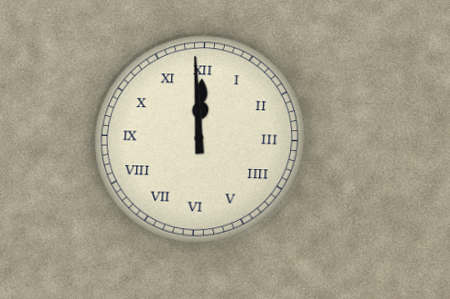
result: 11 h 59 min
